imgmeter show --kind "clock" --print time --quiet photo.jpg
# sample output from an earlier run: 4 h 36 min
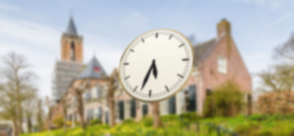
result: 5 h 33 min
